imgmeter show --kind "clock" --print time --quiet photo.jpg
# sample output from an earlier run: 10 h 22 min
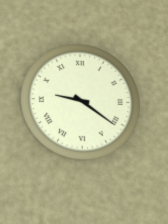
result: 9 h 21 min
